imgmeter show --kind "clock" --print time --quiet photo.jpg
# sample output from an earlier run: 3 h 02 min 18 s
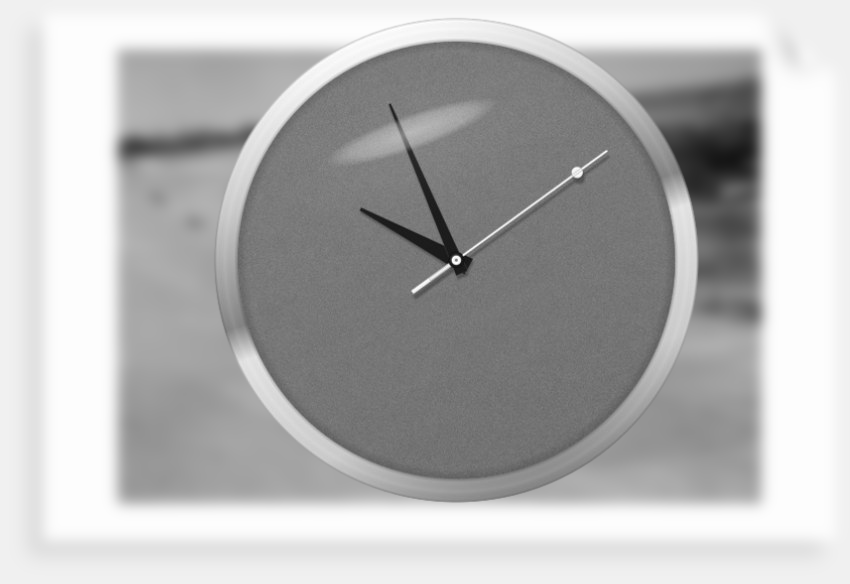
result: 9 h 56 min 09 s
